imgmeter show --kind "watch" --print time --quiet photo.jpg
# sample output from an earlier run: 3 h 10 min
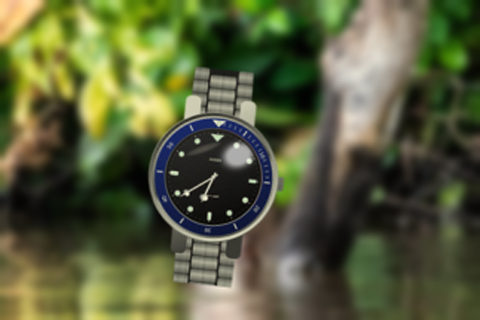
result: 6 h 39 min
